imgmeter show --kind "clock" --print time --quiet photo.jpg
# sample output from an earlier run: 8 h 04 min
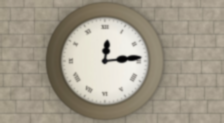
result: 12 h 14 min
